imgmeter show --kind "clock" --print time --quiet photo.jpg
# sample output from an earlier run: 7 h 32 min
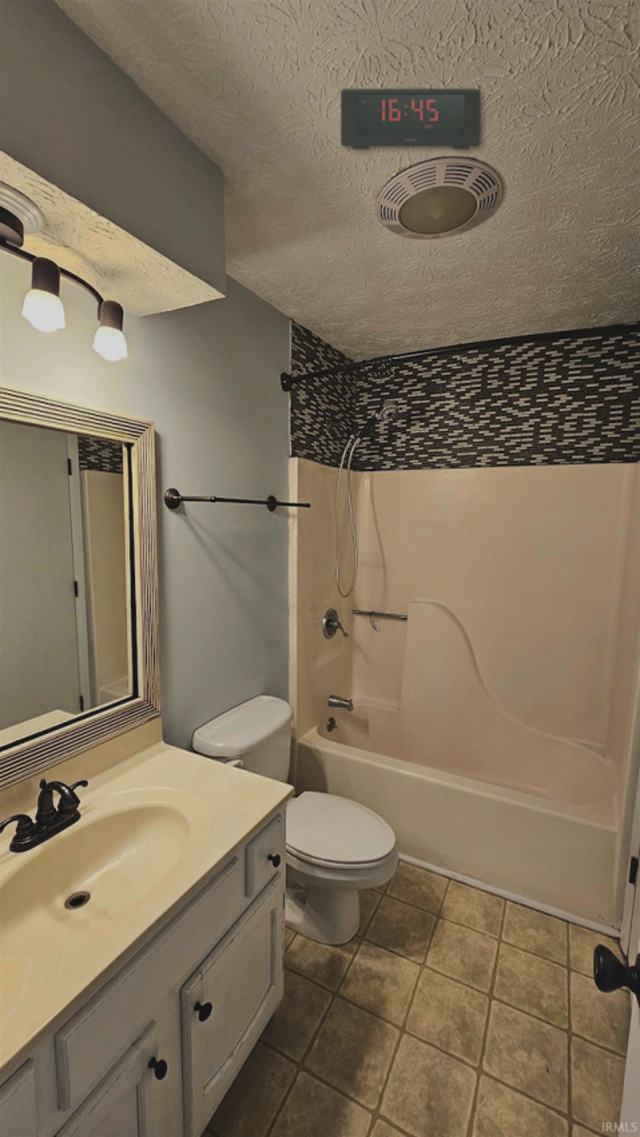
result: 16 h 45 min
